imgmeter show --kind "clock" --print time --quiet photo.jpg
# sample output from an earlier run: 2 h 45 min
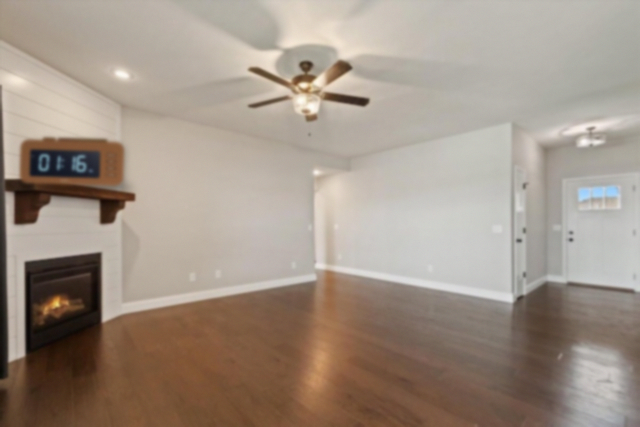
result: 1 h 16 min
